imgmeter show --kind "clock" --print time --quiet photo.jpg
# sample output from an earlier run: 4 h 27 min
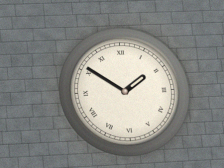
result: 1 h 51 min
